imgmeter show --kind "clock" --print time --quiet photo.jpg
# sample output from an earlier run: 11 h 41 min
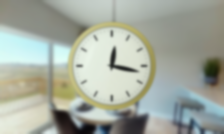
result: 12 h 17 min
